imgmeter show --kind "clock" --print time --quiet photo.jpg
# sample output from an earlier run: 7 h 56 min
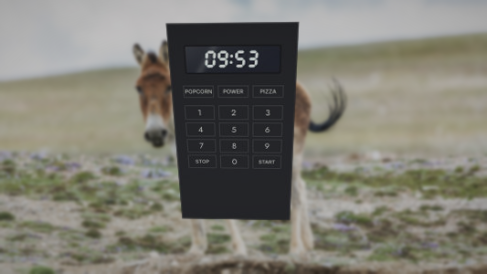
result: 9 h 53 min
